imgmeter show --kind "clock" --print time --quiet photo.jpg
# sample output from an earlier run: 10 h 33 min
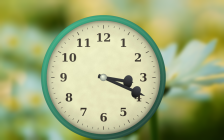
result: 3 h 19 min
